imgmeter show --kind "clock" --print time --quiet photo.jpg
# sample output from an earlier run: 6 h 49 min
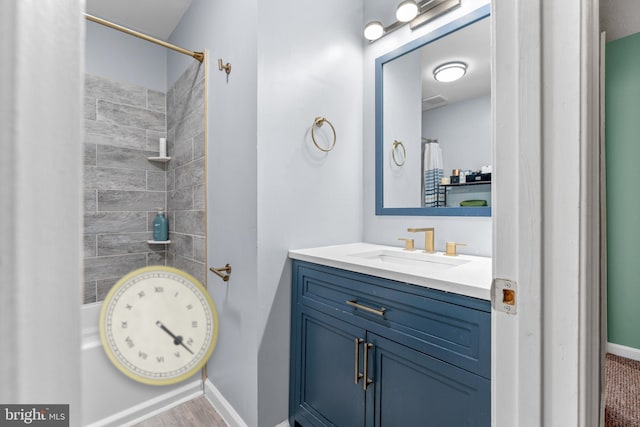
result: 4 h 22 min
